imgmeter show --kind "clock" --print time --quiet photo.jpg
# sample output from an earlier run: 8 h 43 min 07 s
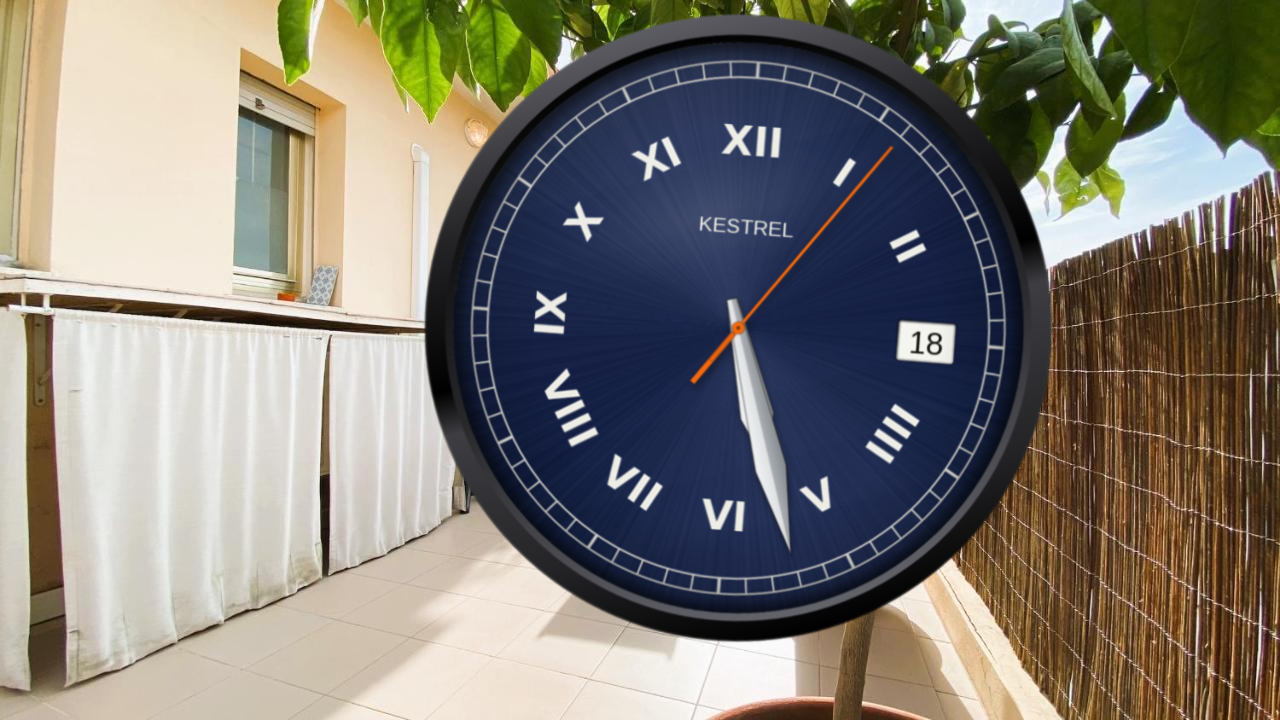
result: 5 h 27 min 06 s
